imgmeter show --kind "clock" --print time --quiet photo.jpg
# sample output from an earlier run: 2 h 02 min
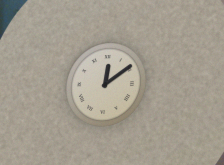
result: 12 h 09 min
